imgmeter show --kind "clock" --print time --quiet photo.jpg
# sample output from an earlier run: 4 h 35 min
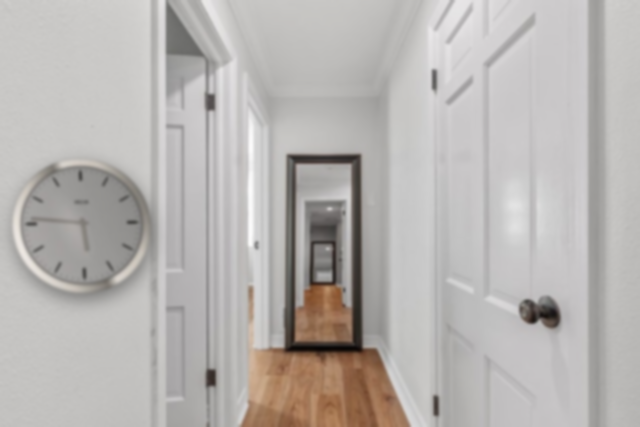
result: 5 h 46 min
